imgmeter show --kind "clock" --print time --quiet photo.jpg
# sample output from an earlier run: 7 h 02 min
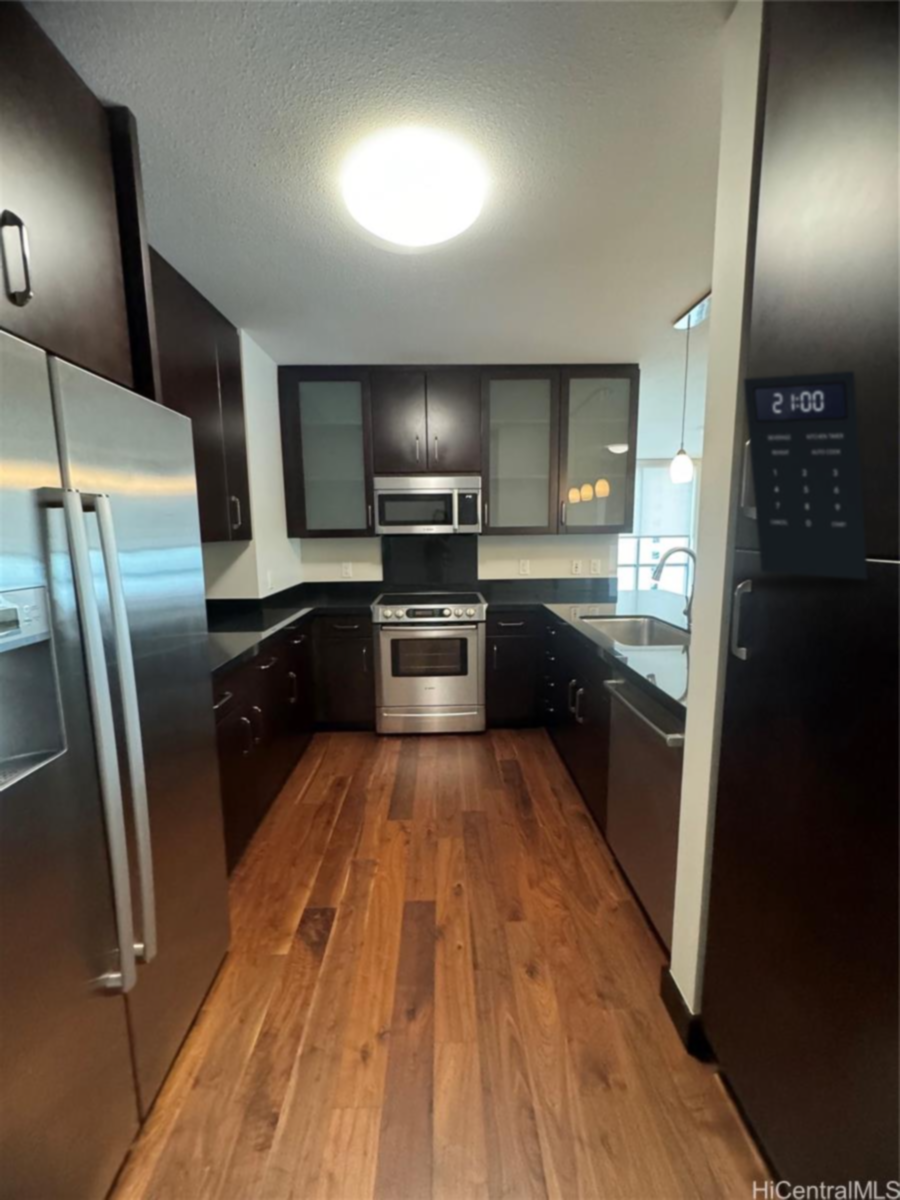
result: 21 h 00 min
